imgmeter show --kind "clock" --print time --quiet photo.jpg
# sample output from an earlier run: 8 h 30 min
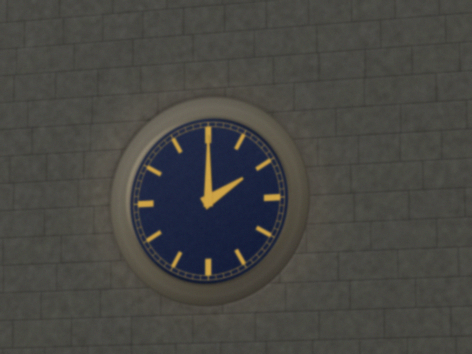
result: 2 h 00 min
